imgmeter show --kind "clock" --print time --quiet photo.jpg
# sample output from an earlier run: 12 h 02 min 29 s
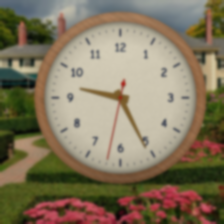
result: 9 h 25 min 32 s
